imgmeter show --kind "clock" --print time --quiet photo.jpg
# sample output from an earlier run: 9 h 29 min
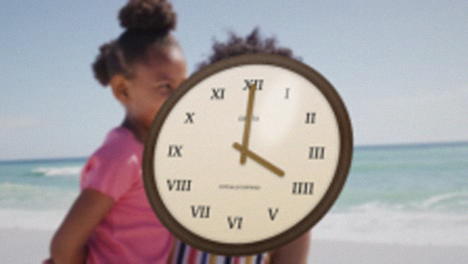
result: 4 h 00 min
